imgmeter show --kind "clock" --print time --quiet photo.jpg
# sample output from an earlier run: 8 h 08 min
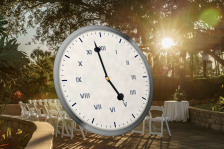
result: 4 h 58 min
